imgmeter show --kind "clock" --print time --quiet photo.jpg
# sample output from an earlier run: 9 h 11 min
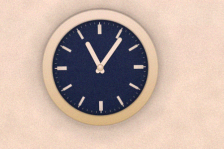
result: 11 h 06 min
